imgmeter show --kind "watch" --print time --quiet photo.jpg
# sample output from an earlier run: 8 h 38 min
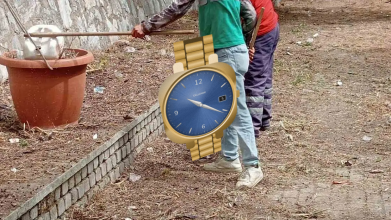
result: 10 h 21 min
